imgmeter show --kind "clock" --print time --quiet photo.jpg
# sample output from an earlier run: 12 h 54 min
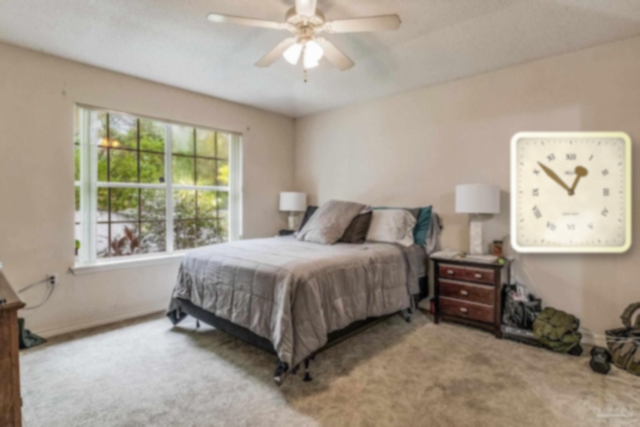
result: 12 h 52 min
